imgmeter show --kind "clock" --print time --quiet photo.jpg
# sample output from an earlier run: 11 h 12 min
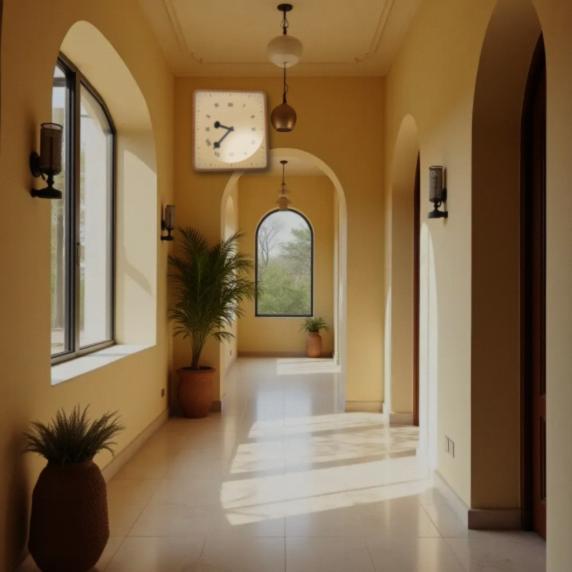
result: 9 h 37 min
